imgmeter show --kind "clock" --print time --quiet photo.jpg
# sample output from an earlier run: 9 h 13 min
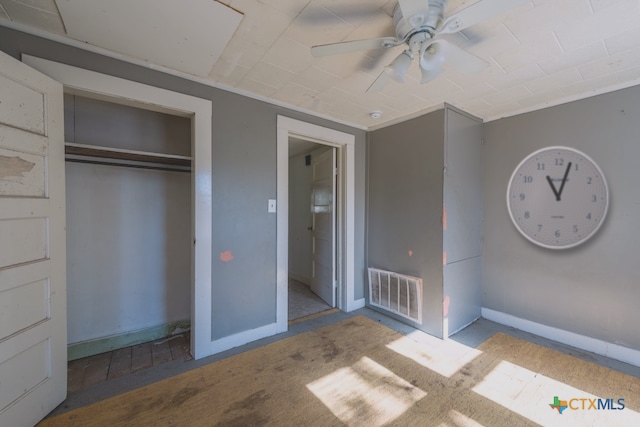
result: 11 h 03 min
